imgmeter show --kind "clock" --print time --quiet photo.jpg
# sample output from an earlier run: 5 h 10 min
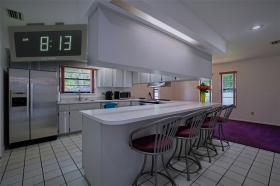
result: 8 h 13 min
